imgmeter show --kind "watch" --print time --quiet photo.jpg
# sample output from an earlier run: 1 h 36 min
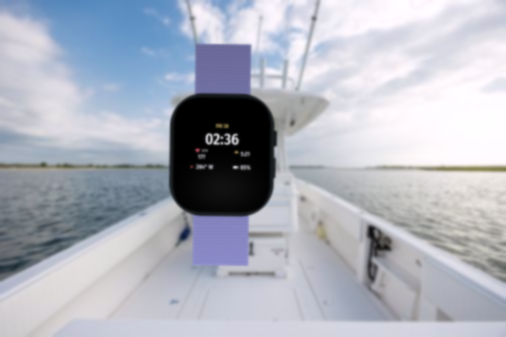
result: 2 h 36 min
